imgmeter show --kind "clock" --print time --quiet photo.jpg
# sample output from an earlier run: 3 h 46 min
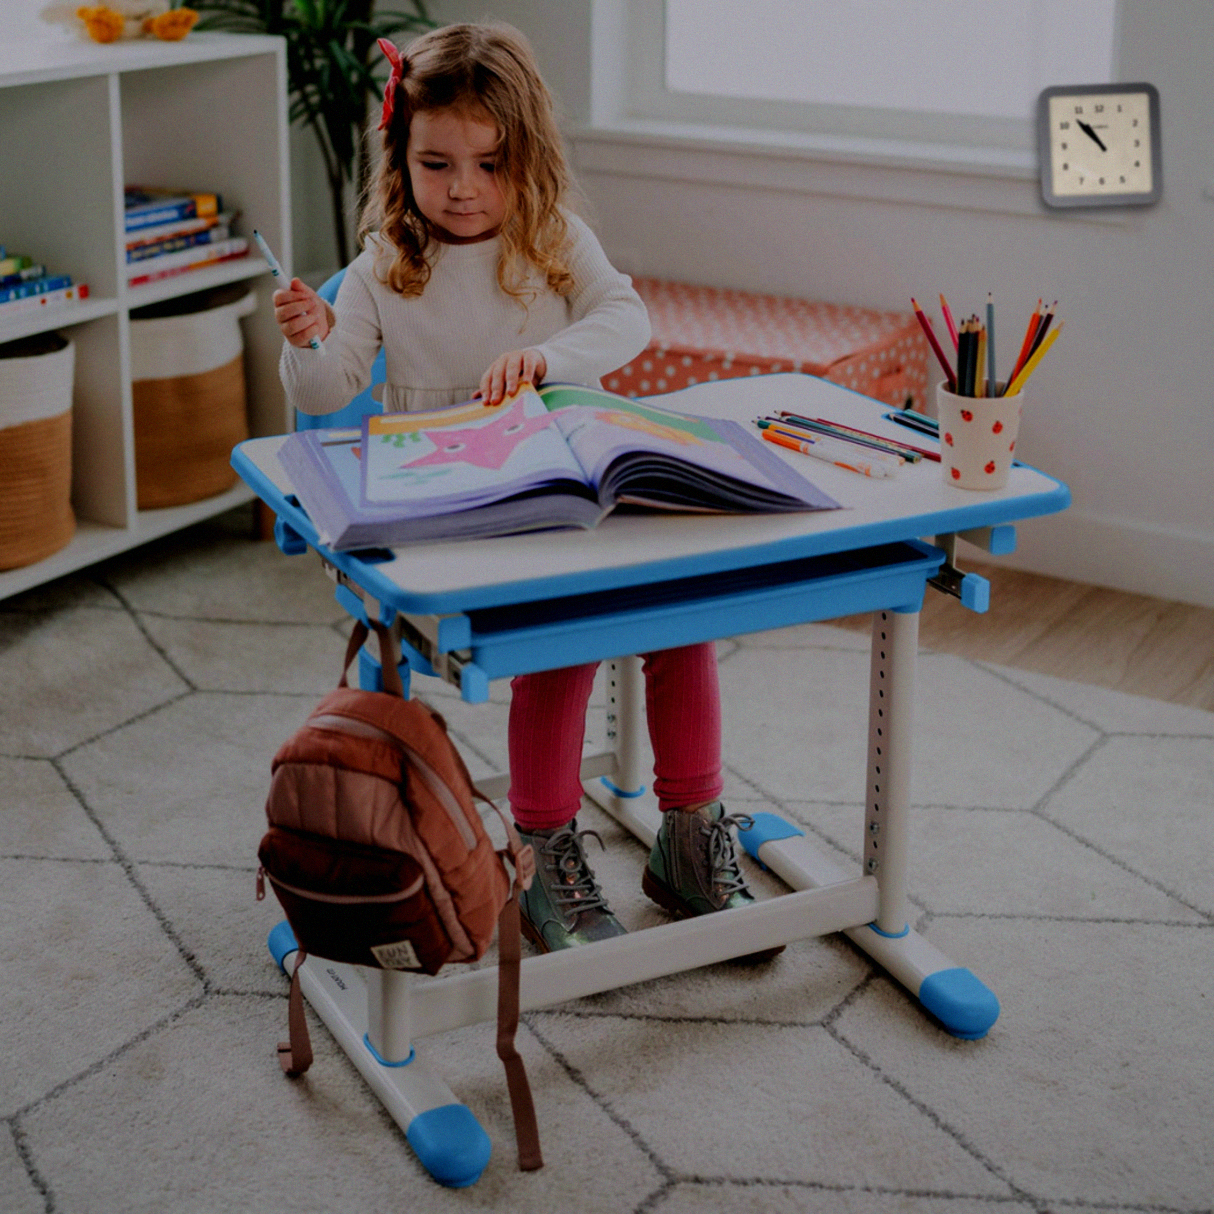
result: 10 h 53 min
